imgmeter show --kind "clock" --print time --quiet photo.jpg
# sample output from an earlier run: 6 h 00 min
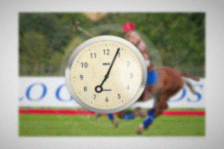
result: 7 h 04 min
